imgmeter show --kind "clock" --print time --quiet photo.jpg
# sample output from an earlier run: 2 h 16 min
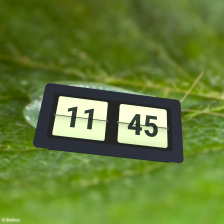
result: 11 h 45 min
